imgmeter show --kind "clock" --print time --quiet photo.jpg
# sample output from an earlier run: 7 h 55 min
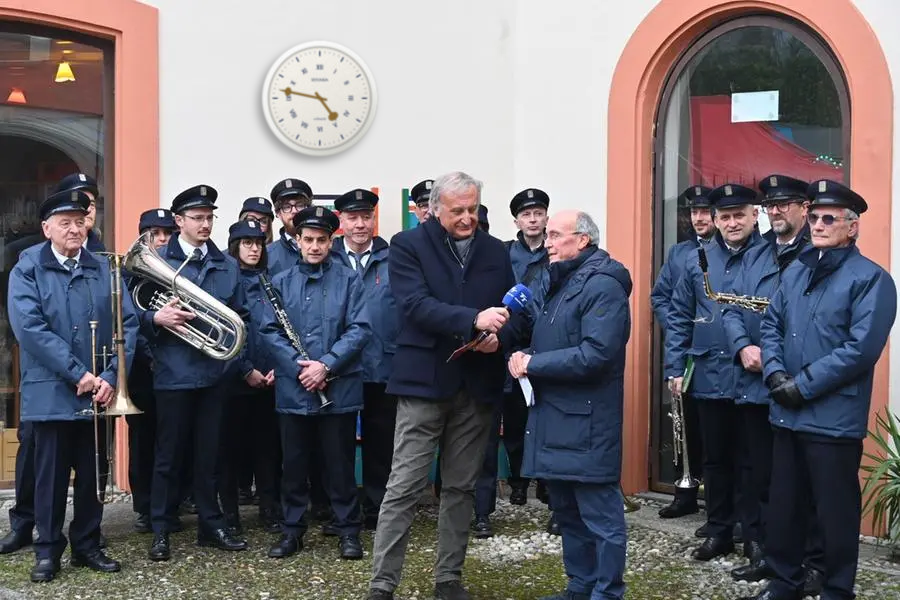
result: 4 h 47 min
